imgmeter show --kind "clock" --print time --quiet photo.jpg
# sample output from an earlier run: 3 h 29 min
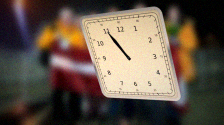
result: 10 h 55 min
